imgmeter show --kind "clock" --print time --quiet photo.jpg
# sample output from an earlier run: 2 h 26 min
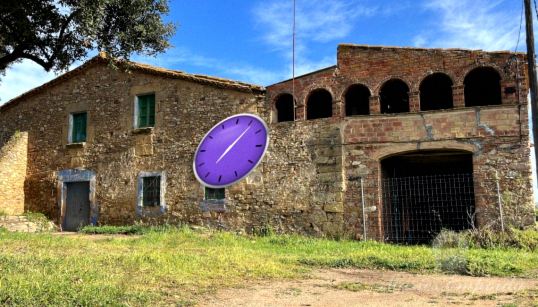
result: 7 h 06 min
